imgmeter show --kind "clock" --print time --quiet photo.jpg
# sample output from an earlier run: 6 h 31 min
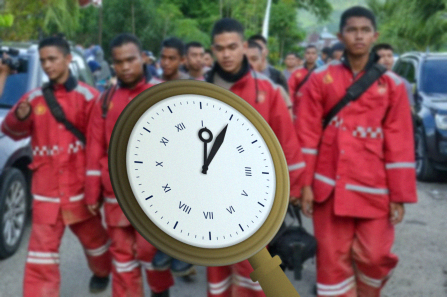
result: 1 h 10 min
